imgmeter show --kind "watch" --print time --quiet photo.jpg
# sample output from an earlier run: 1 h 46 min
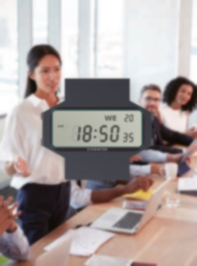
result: 18 h 50 min
